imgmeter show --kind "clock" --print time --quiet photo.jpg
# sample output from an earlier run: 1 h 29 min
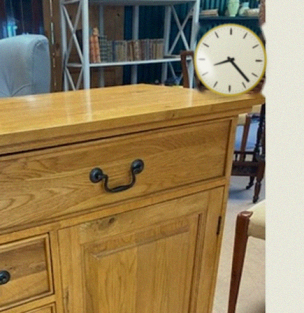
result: 8 h 23 min
